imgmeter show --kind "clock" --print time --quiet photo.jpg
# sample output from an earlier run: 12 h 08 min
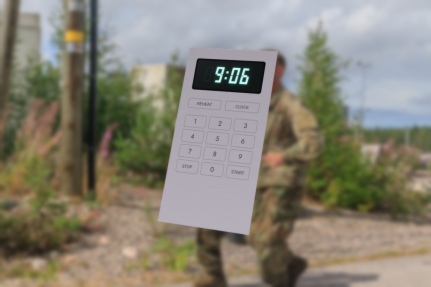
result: 9 h 06 min
